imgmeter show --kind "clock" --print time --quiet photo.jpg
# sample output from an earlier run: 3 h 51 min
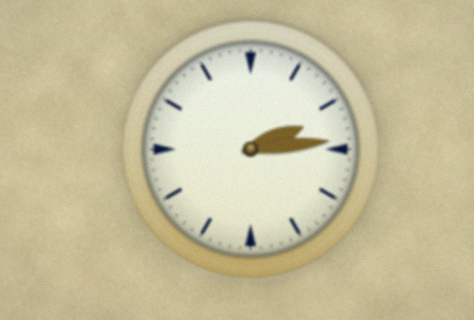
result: 2 h 14 min
